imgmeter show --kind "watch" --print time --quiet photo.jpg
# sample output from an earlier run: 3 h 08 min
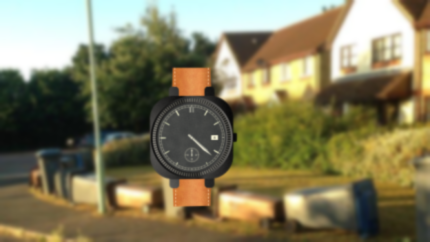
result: 4 h 22 min
